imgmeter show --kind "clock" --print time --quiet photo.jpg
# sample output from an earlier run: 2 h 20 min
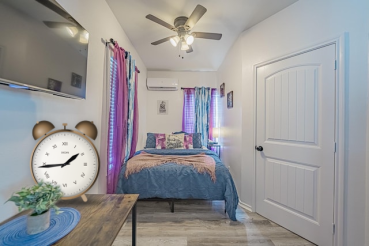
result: 1 h 44 min
